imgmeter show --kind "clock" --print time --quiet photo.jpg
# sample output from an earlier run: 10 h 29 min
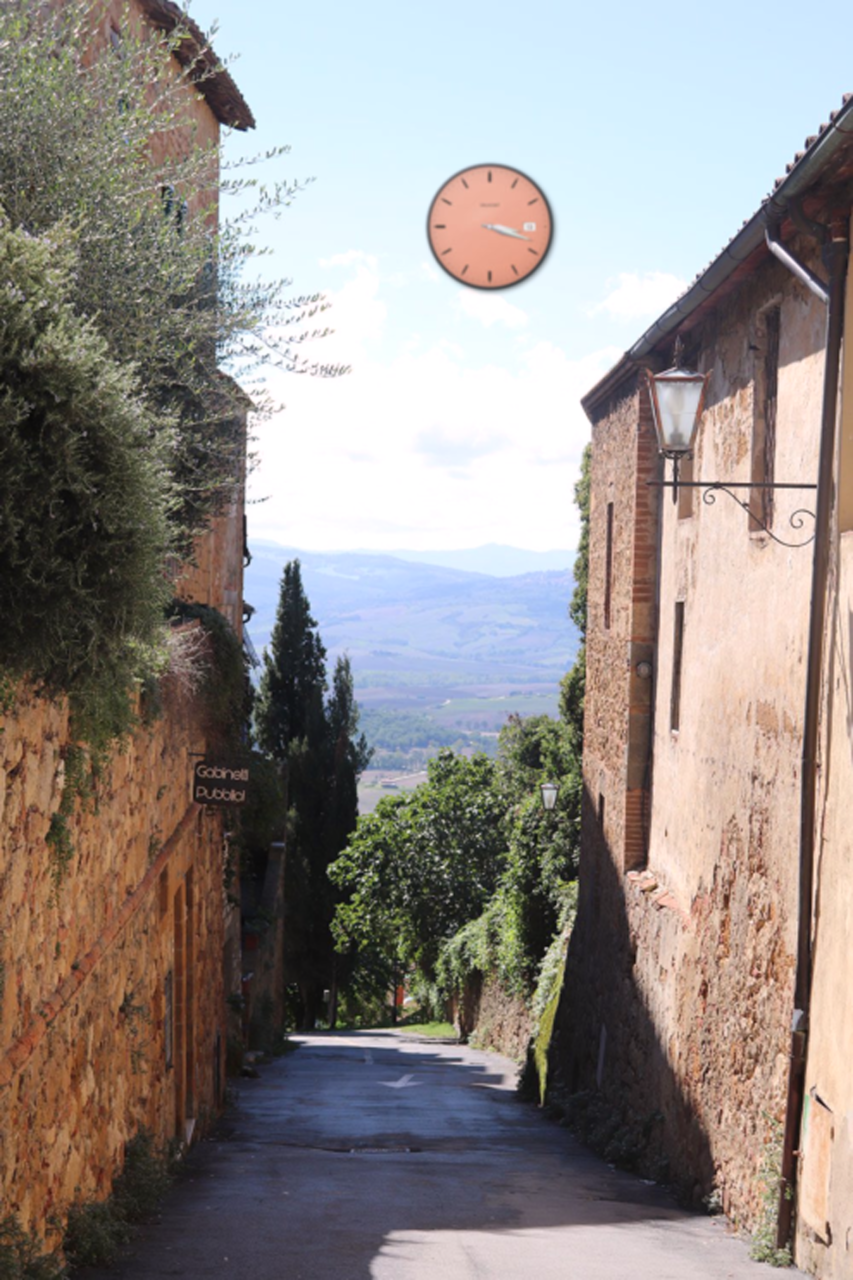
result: 3 h 18 min
